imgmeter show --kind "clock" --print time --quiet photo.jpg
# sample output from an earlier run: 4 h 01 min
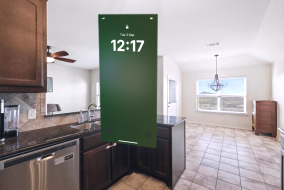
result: 12 h 17 min
